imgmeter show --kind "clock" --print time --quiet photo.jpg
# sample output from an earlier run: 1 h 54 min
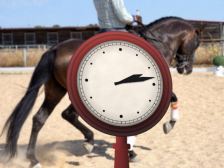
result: 2 h 13 min
